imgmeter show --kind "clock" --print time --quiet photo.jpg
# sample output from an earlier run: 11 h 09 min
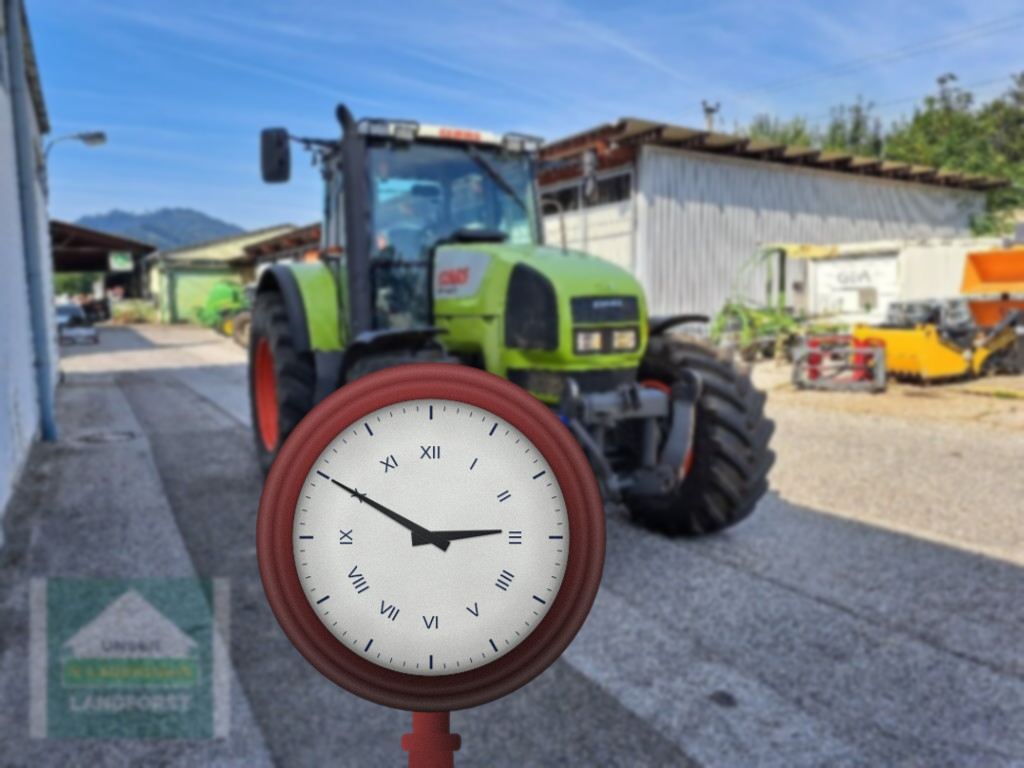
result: 2 h 50 min
